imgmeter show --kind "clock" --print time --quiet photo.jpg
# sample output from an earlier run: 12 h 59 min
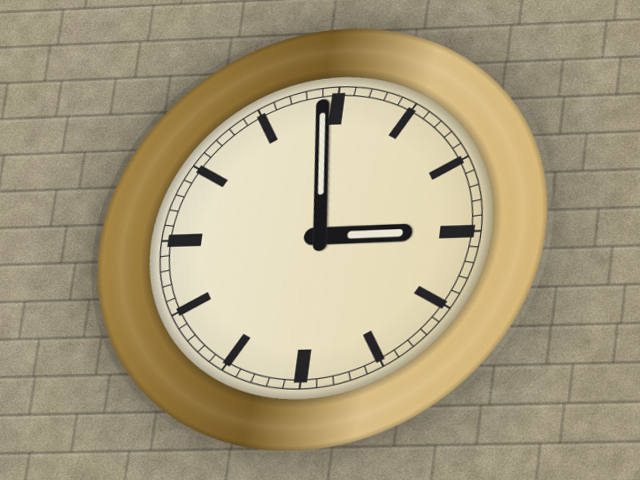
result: 2 h 59 min
